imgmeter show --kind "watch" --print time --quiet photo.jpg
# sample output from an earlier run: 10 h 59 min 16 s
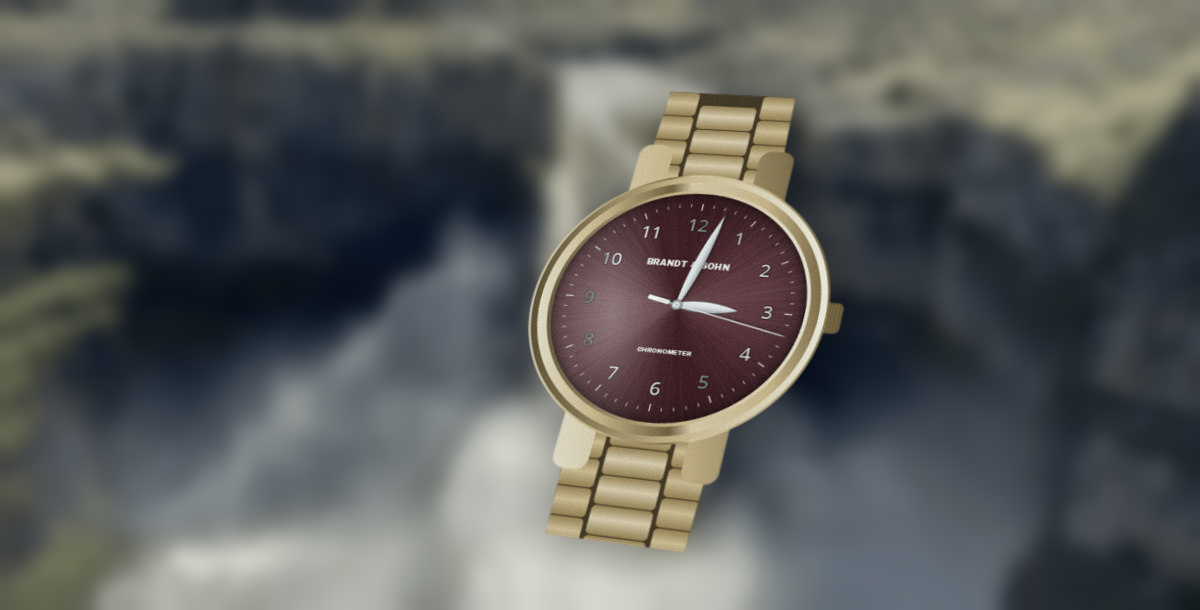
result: 3 h 02 min 17 s
